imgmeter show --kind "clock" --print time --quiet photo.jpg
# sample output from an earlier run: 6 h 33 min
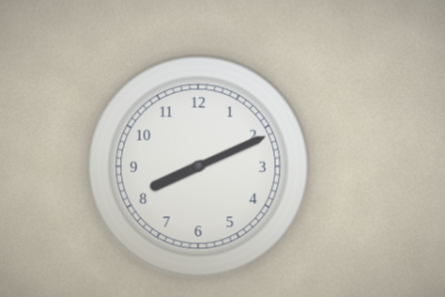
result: 8 h 11 min
